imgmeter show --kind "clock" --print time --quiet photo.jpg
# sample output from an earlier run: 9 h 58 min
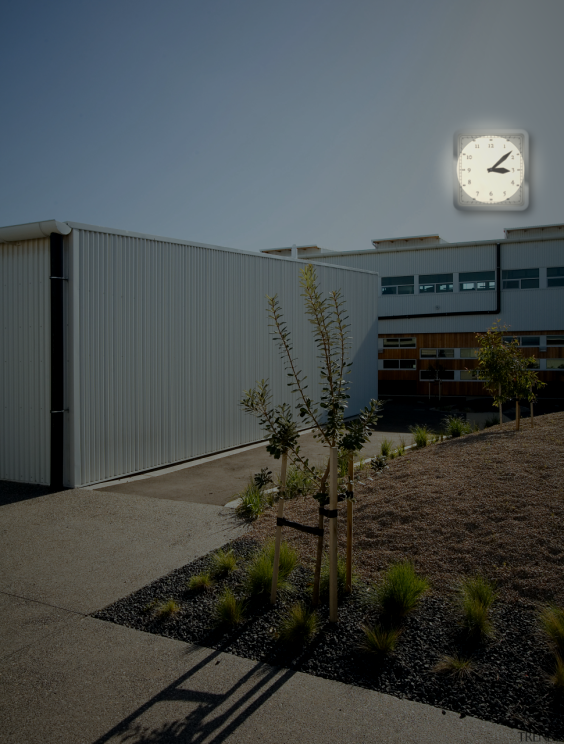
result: 3 h 08 min
